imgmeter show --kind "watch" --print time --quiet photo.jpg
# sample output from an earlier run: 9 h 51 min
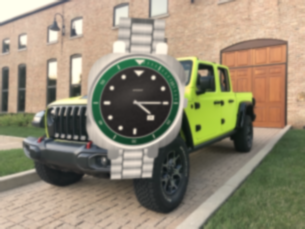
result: 4 h 15 min
